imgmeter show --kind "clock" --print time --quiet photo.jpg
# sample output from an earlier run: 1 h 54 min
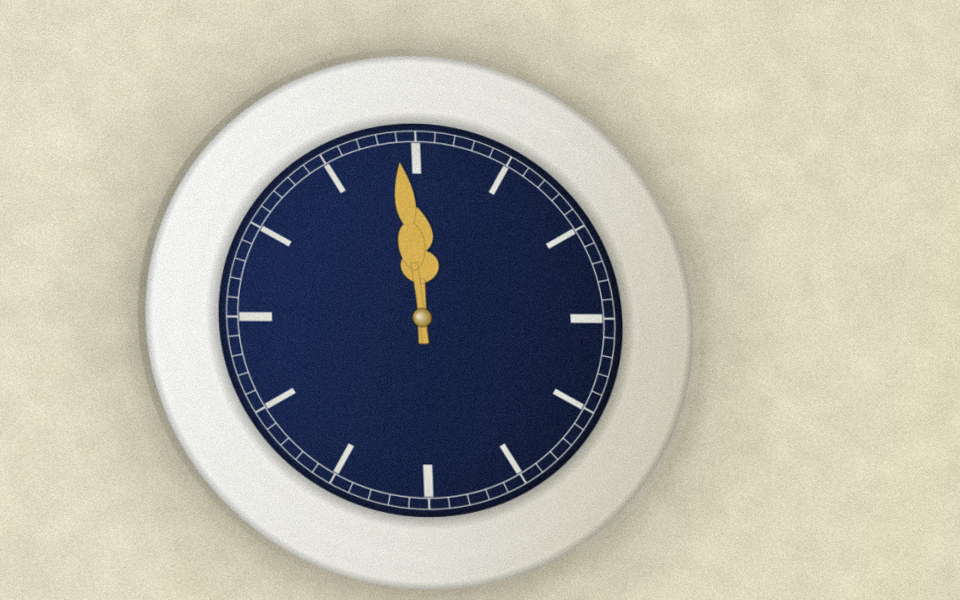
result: 11 h 59 min
